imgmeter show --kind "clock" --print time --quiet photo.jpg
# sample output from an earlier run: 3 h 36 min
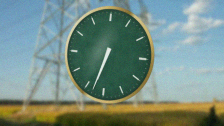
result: 6 h 33 min
